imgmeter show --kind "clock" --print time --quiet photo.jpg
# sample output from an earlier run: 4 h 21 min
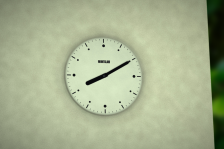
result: 8 h 10 min
